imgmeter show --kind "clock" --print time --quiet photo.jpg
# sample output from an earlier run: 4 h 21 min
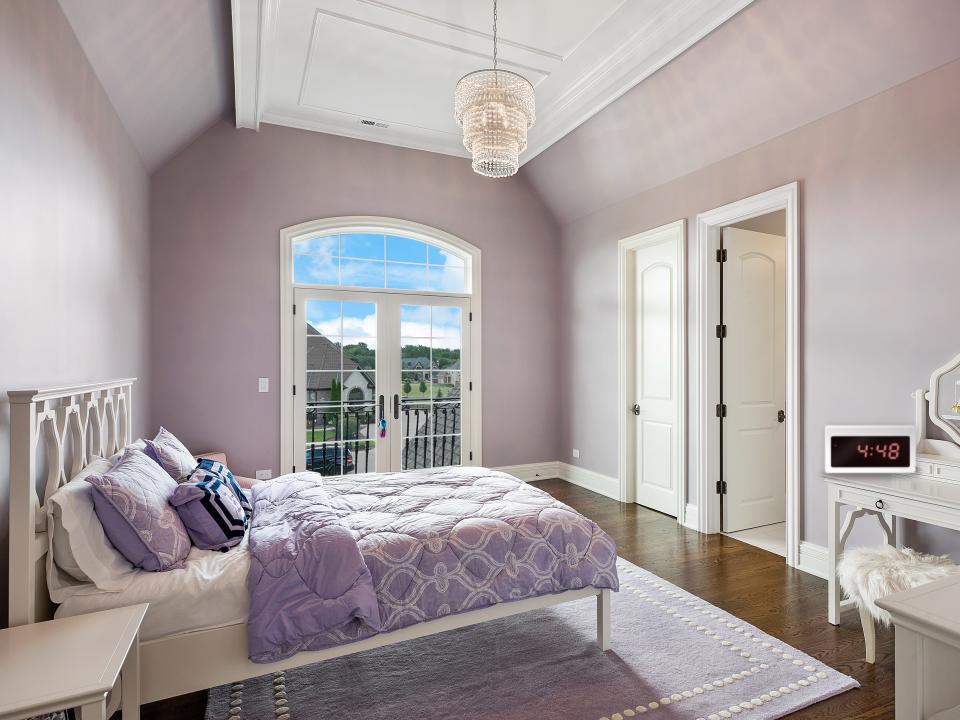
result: 4 h 48 min
